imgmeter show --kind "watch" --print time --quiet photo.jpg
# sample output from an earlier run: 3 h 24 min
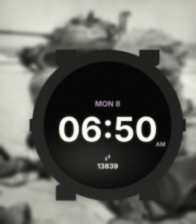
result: 6 h 50 min
